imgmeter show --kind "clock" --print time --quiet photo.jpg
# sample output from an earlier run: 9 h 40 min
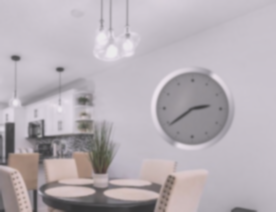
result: 2 h 39 min
